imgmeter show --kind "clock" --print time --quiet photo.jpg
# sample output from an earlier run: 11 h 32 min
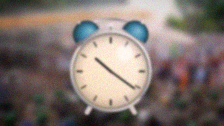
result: 10 h 21 min
